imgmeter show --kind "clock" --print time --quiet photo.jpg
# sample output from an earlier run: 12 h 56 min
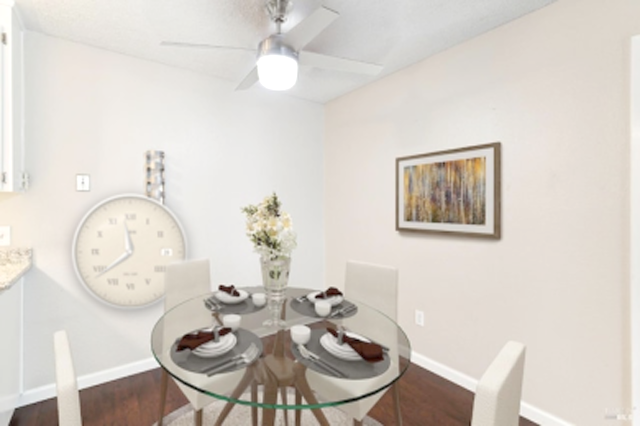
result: 11 h 39 min
